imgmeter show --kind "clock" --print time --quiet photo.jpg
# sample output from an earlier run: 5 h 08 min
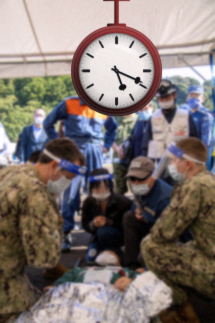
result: 5 h 19 min
